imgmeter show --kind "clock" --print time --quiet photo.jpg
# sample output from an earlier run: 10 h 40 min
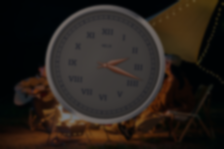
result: 2 h 18 min
